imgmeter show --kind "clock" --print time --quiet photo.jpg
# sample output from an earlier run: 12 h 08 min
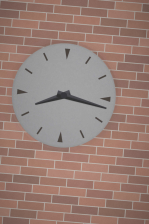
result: 8 h 17 min
